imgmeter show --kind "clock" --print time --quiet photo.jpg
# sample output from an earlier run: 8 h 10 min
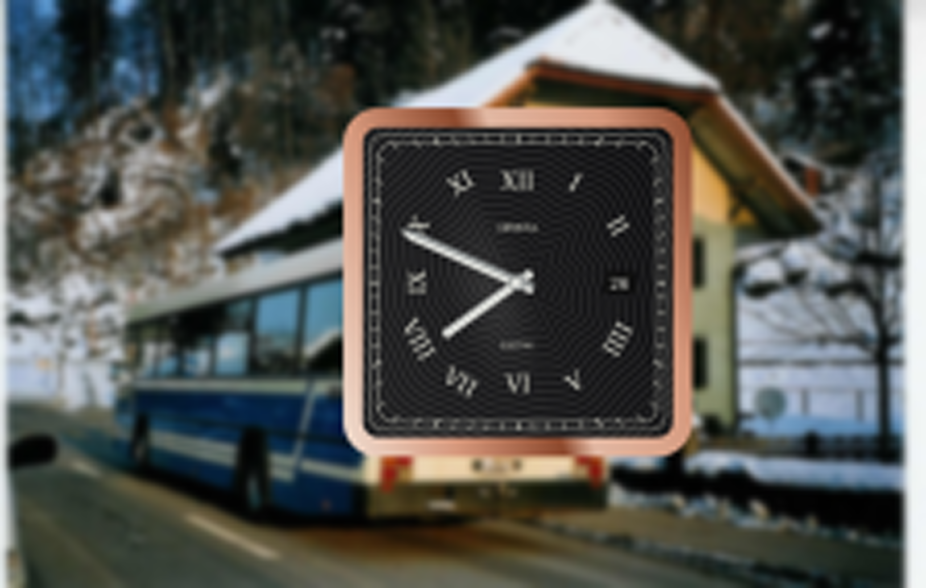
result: 7 h 49 min
